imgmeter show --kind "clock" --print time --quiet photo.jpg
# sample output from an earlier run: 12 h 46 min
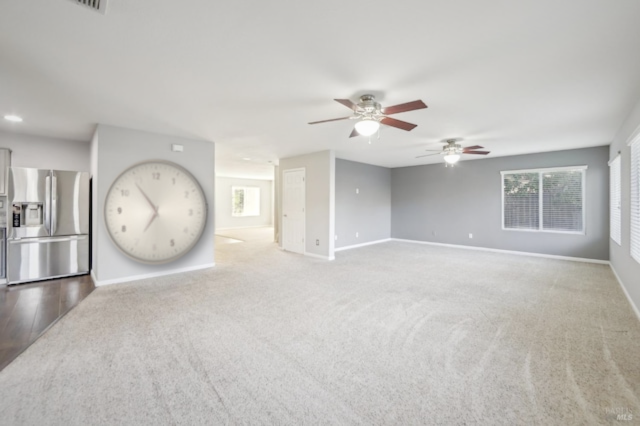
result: 6 h 54 min
